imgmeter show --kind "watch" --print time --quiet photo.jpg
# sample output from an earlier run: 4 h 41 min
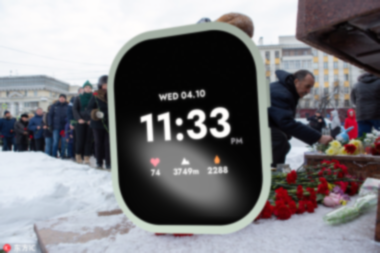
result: 11 h 33 min
